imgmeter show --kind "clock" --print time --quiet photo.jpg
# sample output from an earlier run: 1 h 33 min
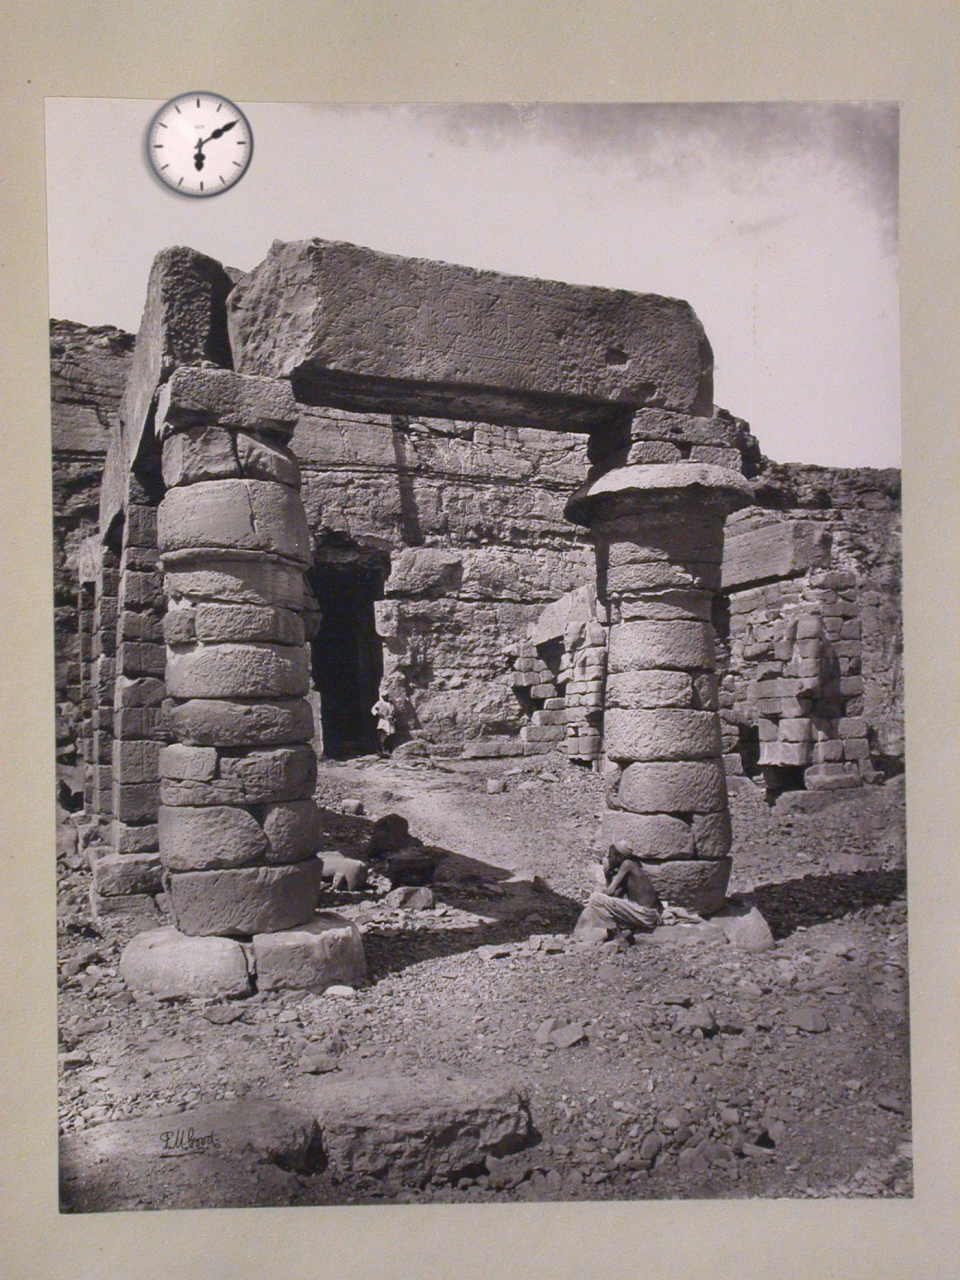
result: 6 h 10 min
